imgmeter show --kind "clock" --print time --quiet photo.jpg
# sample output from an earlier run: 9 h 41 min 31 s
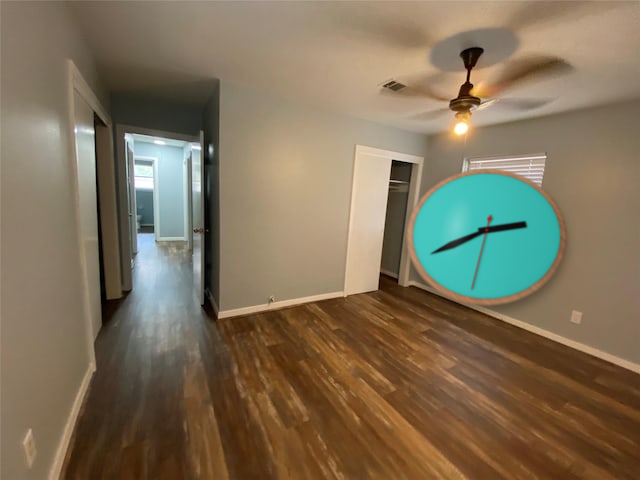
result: 2 h 40 min 32 s
